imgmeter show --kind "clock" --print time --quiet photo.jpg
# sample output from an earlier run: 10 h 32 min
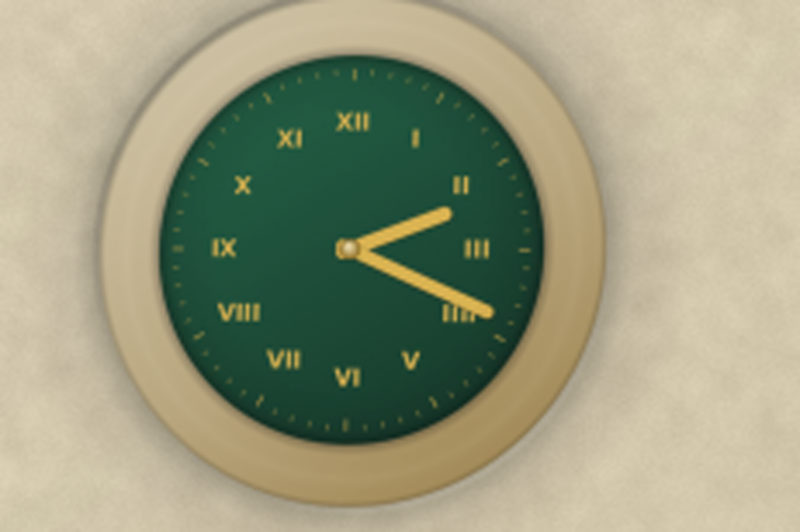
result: 2 h 19 min
